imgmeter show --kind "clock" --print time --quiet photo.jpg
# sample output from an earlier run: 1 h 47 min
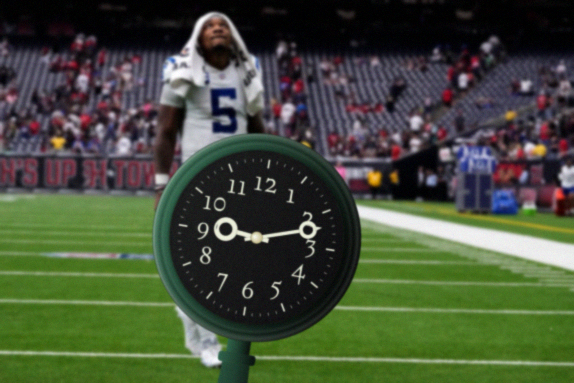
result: 9 h 12 min
